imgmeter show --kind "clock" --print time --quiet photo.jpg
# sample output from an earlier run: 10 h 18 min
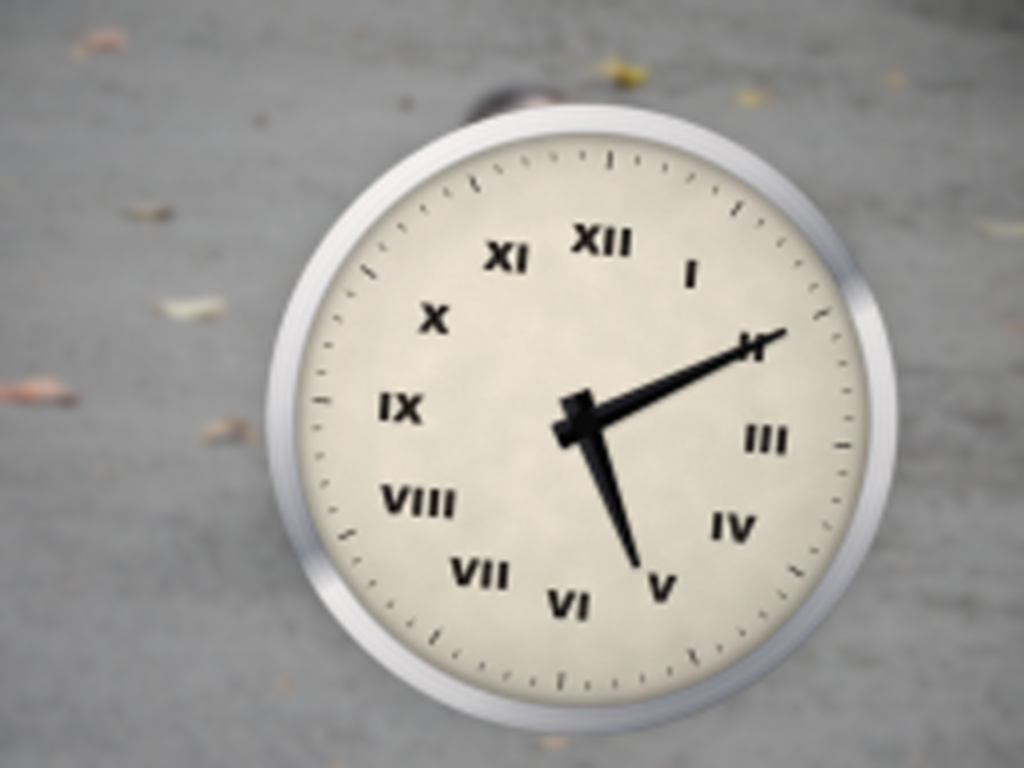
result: 5 h 10 min
